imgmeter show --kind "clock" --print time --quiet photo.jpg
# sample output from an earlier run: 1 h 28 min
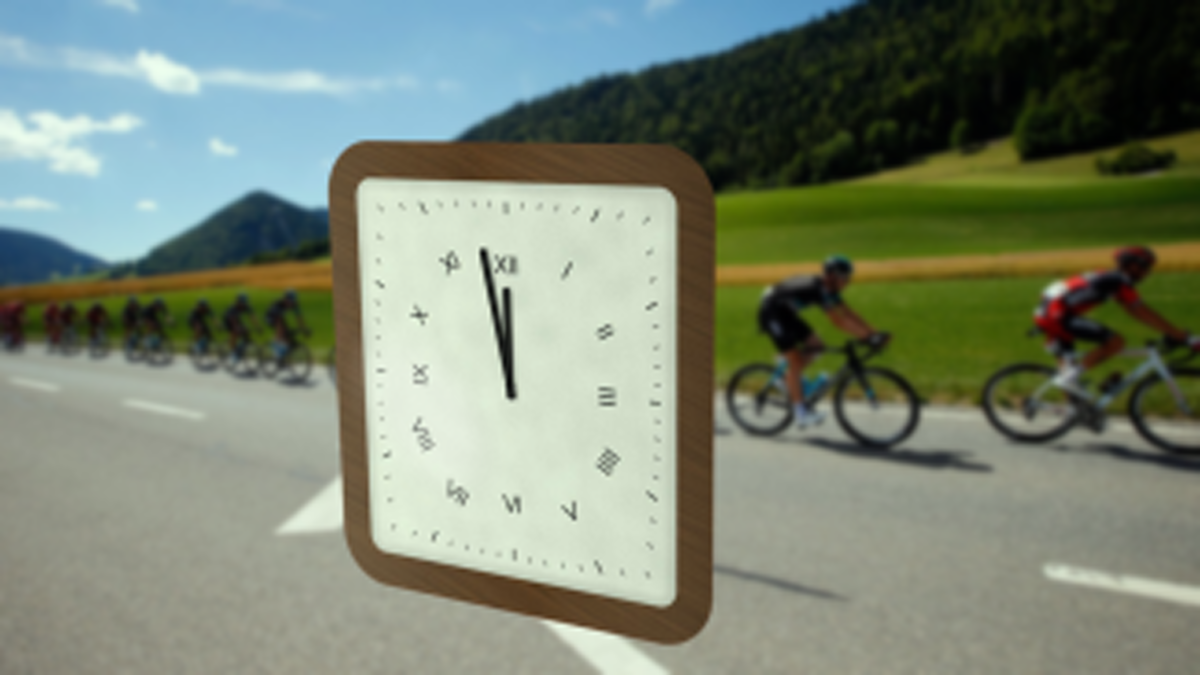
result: 11 h 58 min
